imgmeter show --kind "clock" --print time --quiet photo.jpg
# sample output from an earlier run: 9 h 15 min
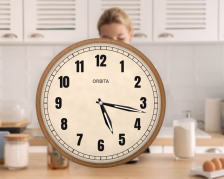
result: 5 h 17 min
